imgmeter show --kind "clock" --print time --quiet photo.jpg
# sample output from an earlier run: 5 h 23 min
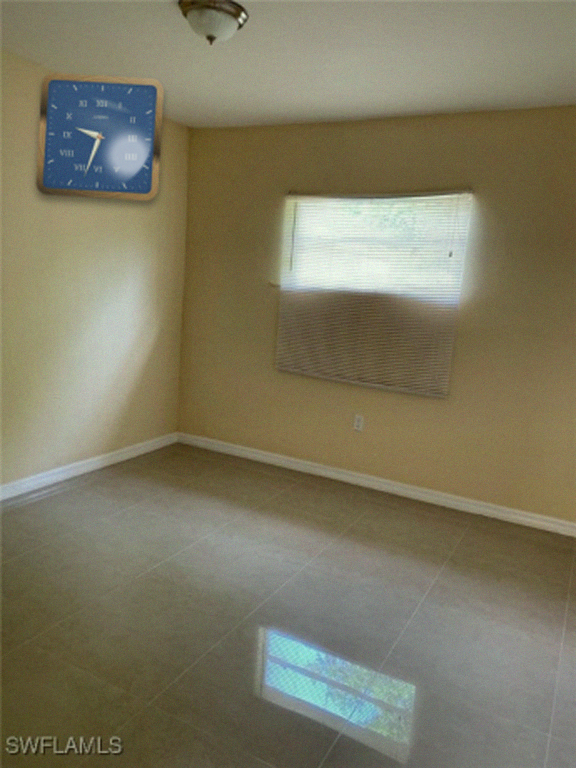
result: 9 h 33 min
